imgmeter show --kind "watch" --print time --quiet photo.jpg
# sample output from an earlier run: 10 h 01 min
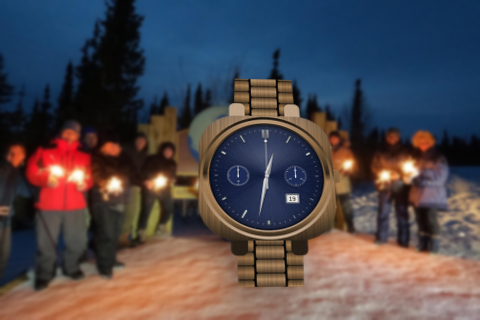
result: 12 h 32 min
